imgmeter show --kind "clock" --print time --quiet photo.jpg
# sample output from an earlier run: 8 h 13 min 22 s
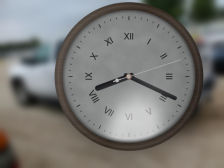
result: 8 h 19 min 12 s
